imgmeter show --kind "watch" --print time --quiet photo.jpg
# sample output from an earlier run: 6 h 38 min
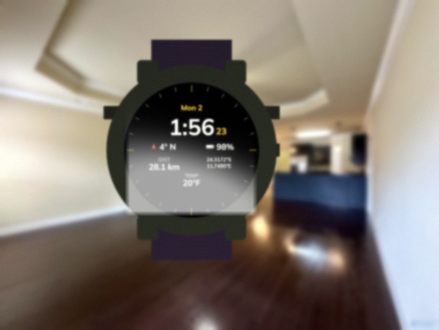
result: 1 h 56 min
